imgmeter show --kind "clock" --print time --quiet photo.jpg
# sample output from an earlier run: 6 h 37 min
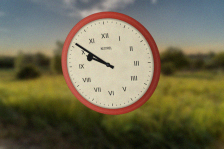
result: 9 h 51 min
